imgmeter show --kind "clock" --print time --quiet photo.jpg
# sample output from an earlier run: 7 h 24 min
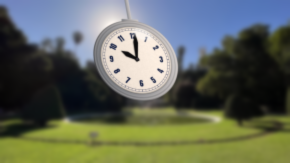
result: 10 h 01 min
